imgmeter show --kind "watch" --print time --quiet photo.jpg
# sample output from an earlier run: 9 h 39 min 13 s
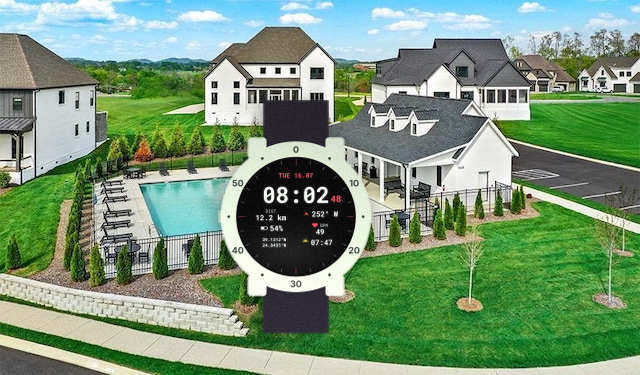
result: 8 h 02 min 48 s
